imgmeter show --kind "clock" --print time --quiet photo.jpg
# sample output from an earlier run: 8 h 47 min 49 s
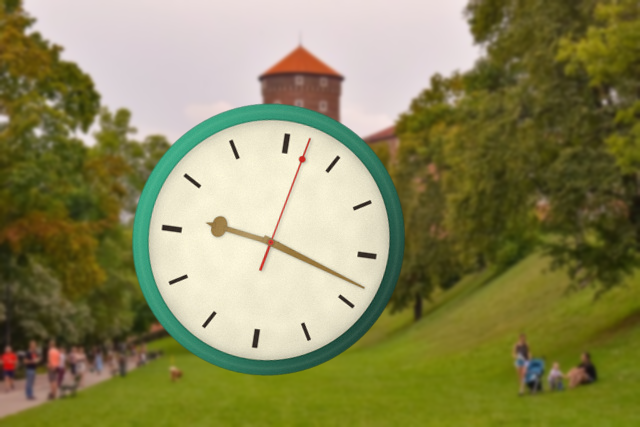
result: 9 h 18 min 02 s
